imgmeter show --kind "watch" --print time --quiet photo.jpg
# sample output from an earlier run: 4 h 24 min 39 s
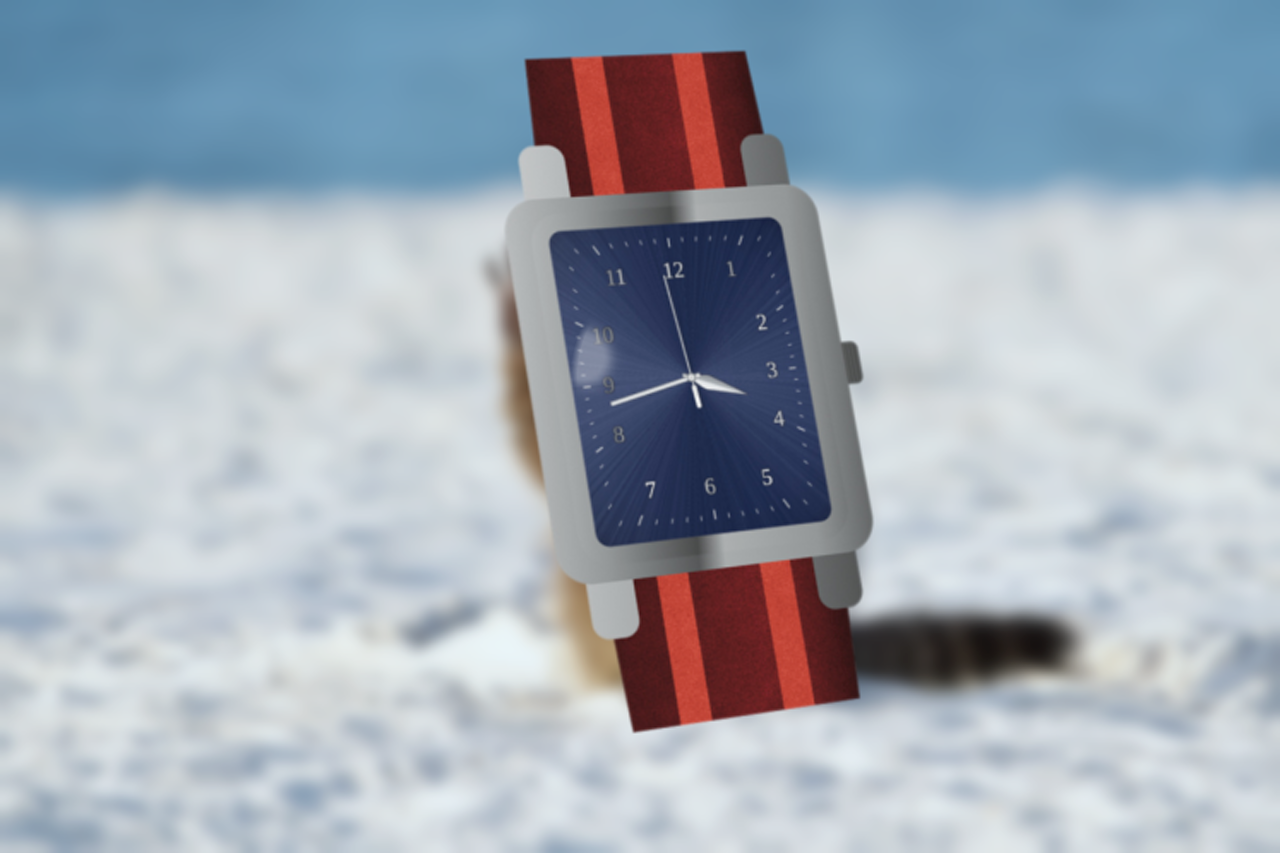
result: 3 h 42 min 59 s
